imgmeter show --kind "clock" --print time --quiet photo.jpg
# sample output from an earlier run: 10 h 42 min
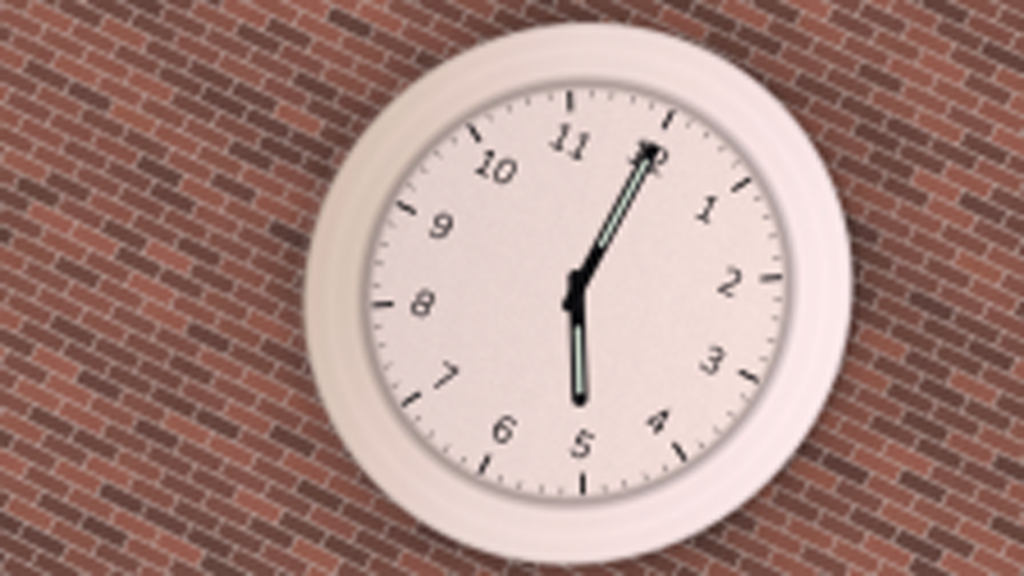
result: 5 h 00 min
